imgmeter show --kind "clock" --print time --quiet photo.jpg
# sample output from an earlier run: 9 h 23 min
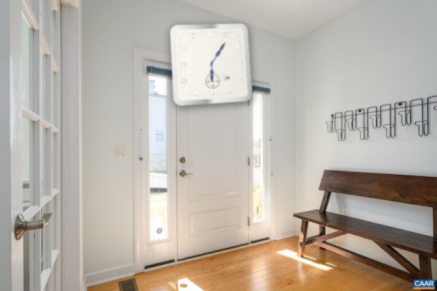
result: 6 h 06 min
